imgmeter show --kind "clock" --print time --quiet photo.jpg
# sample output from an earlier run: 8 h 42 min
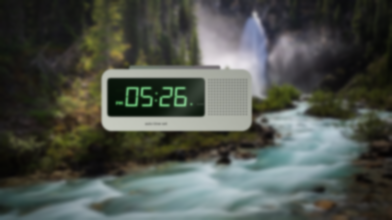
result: 5 h 26 min
